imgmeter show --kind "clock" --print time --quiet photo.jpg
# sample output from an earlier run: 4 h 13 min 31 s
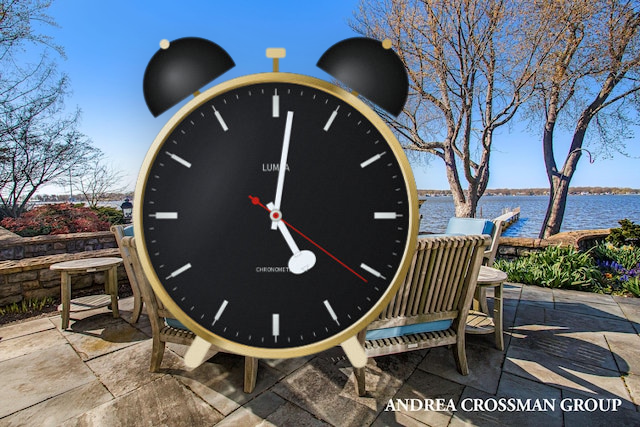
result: 5 h 01 min 21 s
